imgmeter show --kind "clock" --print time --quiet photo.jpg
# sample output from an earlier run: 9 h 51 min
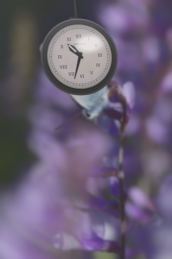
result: 10 h 33 min
